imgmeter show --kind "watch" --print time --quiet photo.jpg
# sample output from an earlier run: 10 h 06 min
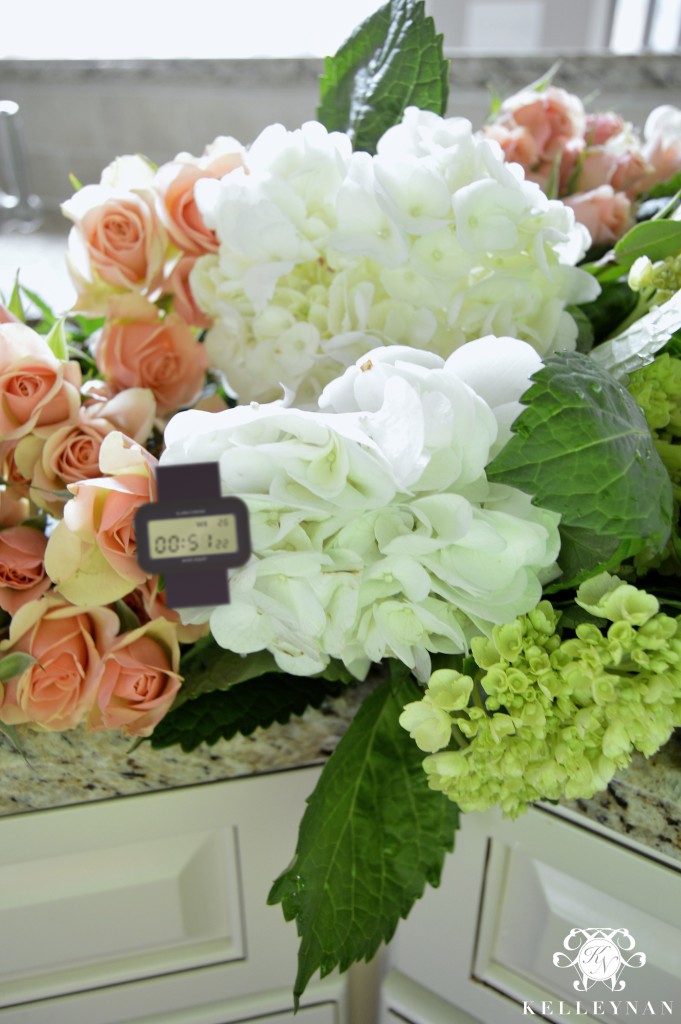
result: 0 h 51 min
